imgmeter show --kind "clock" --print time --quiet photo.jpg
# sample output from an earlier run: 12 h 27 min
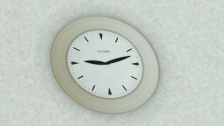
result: 9 h 12 min
